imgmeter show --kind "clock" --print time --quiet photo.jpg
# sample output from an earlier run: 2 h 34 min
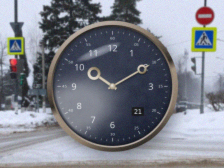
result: 10 h 10 min
